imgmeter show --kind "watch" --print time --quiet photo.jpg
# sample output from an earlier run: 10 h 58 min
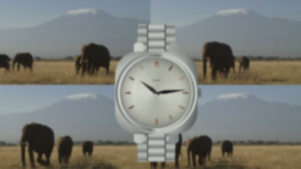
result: 10 h 14 min
